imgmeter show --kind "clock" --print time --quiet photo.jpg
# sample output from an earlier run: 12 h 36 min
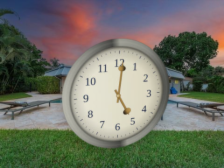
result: 5 h 01 min
